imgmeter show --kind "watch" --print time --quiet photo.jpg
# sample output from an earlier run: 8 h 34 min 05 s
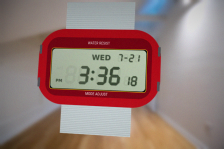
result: 3 h 36 min 18 s
